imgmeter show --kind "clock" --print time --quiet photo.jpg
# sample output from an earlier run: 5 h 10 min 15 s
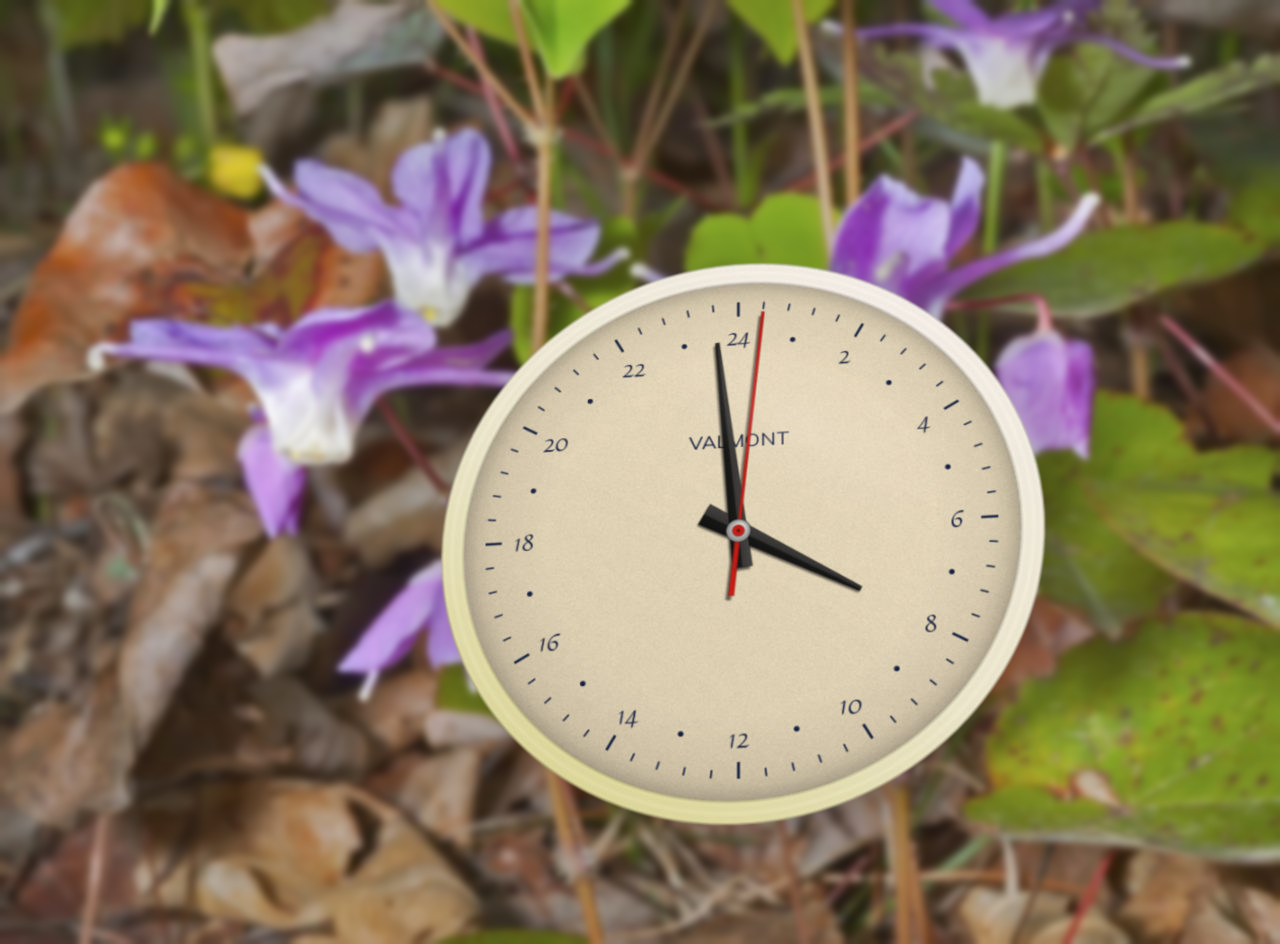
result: 7 h 59 min 01 s
